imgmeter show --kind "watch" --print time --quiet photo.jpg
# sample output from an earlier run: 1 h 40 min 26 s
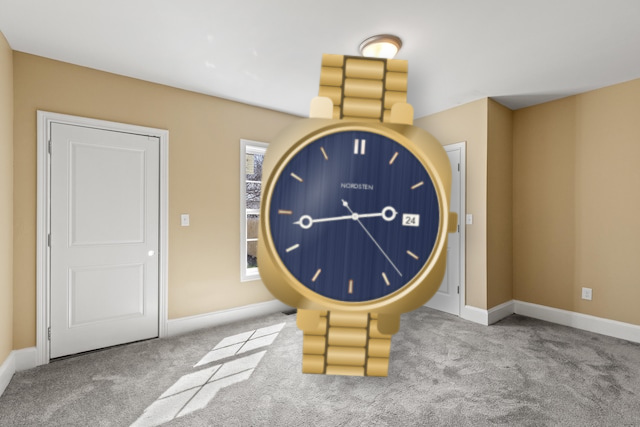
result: 2 h 43 min 23 s
